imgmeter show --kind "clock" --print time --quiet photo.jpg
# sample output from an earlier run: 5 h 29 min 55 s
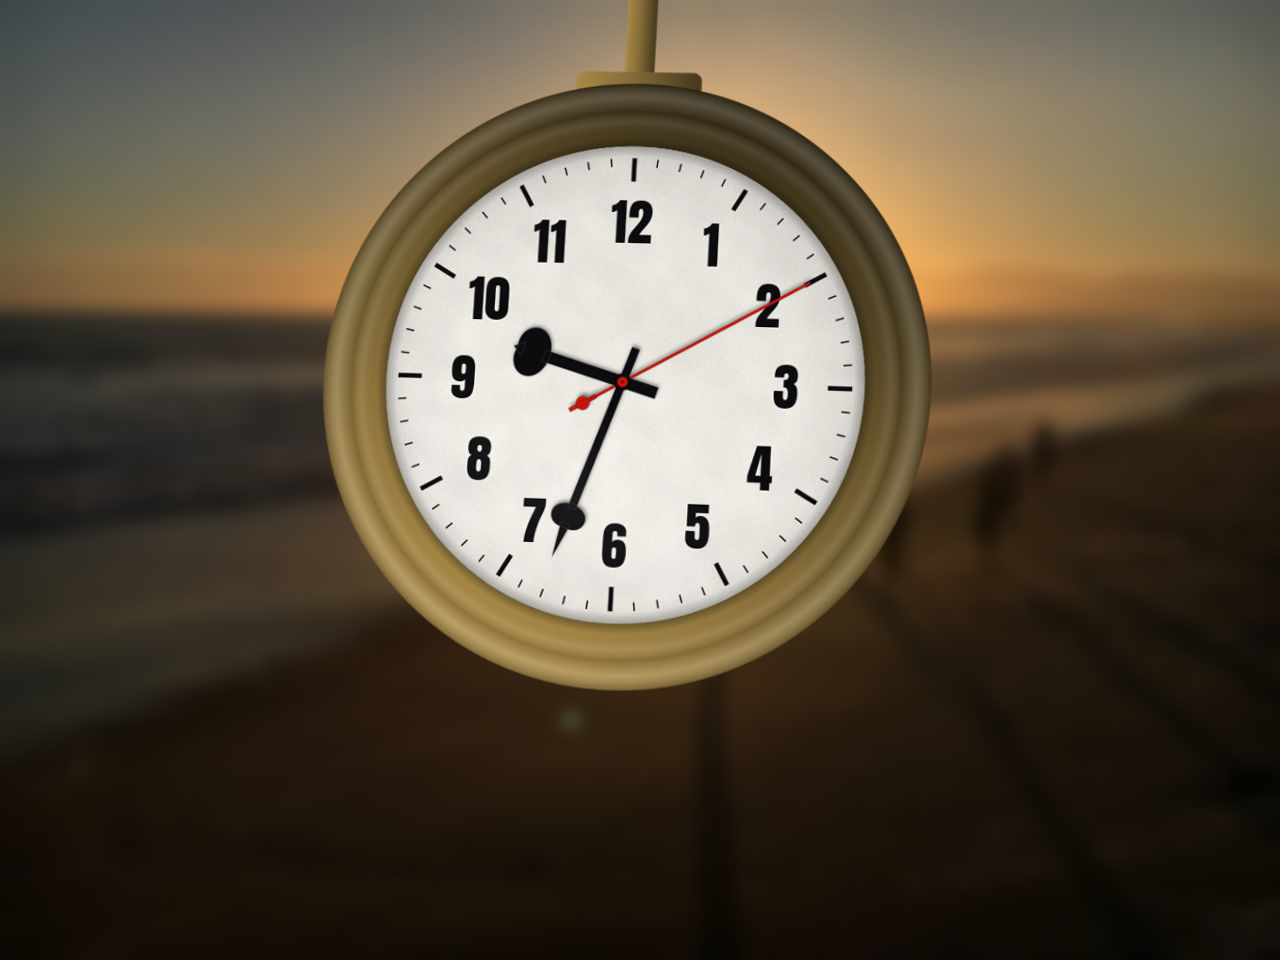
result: 9 h 33 min 10 s
